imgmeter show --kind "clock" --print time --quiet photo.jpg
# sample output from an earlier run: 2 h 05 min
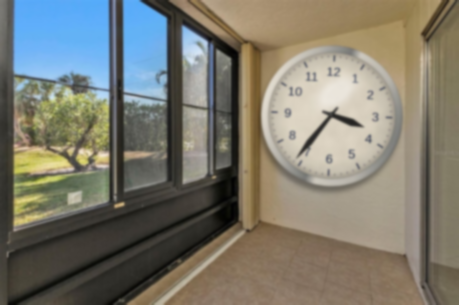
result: 3 h 36 min
